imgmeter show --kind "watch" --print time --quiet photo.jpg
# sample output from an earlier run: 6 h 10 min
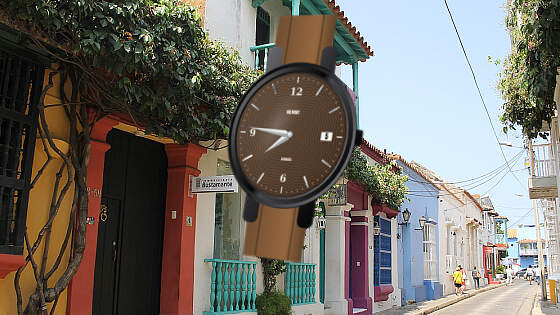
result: 7 h 46 min
